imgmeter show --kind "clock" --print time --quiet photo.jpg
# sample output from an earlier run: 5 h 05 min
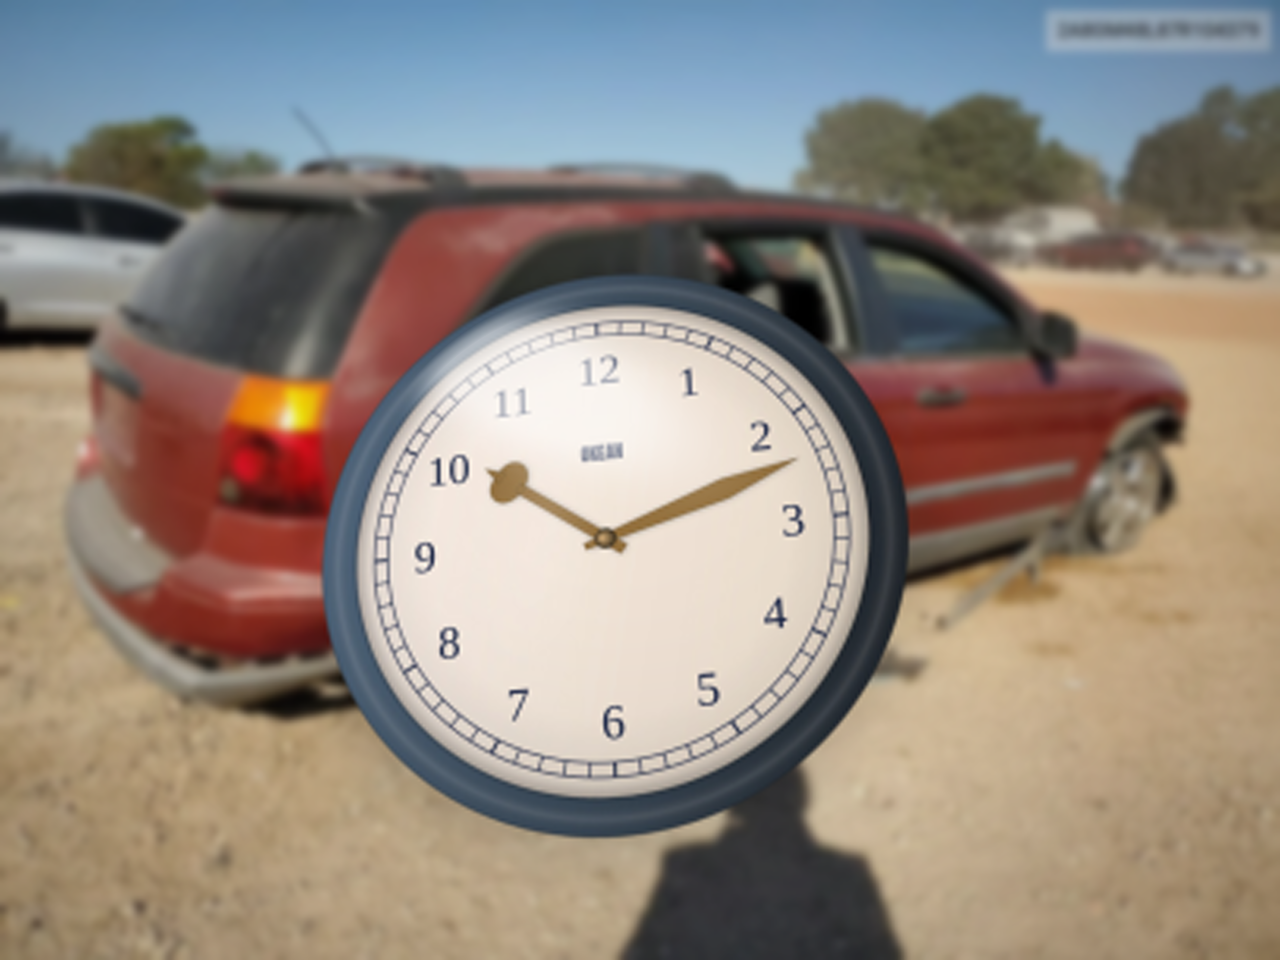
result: 10 h 12 min
